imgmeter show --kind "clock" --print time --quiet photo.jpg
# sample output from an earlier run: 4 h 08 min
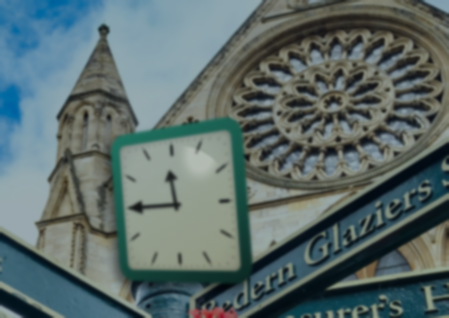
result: 11 h 45 min
